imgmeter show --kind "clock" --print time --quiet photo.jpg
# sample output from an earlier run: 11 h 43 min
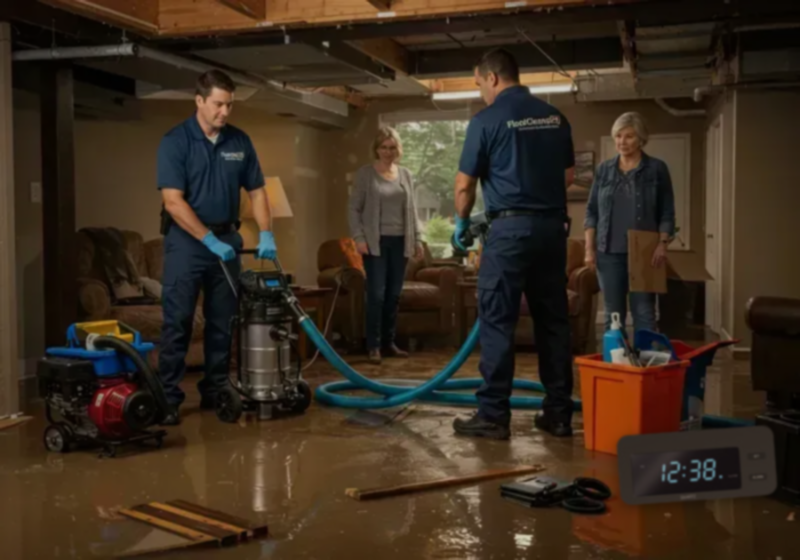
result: 12 h 38 min
